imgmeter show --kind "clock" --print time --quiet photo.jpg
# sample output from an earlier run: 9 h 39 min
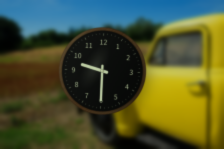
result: 9 h 30 min
